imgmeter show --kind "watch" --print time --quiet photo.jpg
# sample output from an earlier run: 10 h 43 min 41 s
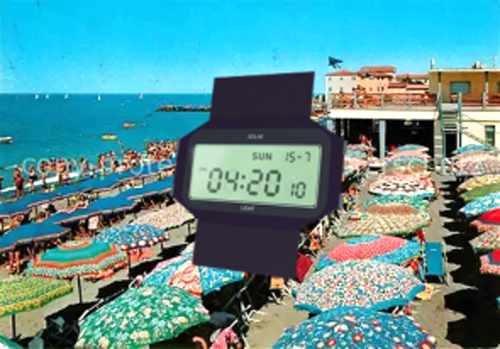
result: 4 h 20 min 10 s
